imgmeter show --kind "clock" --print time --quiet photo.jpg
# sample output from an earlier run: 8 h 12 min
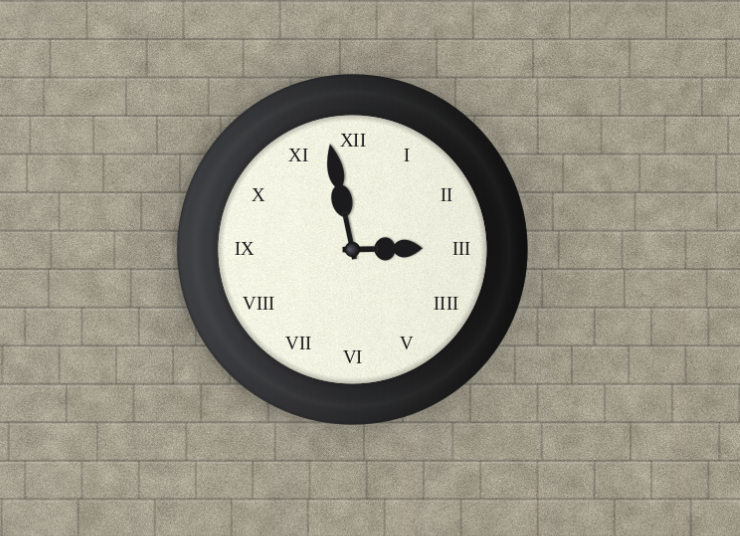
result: 2 h 58 min
